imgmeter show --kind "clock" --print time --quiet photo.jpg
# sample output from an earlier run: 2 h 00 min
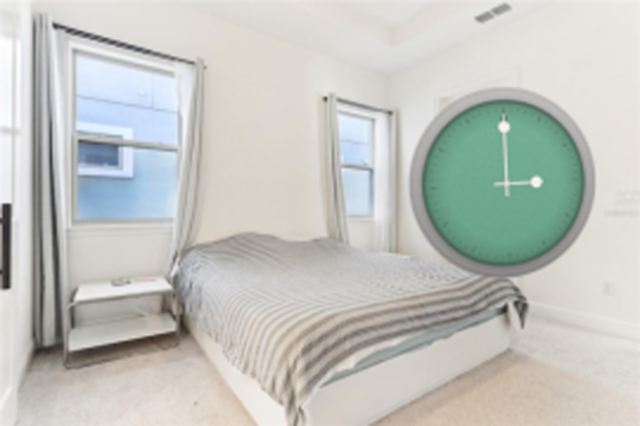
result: 3 h 00 min
